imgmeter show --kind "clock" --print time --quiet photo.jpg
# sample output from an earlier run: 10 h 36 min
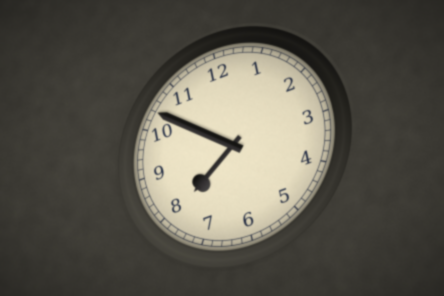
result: 7 h 52 min
